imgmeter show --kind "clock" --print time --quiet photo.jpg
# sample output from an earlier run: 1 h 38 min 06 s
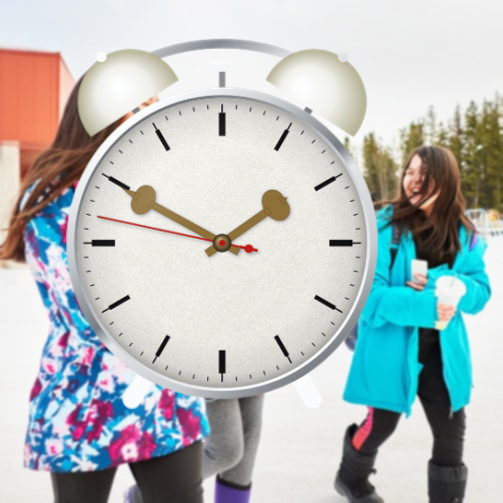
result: 1 h 49 min 47 s
